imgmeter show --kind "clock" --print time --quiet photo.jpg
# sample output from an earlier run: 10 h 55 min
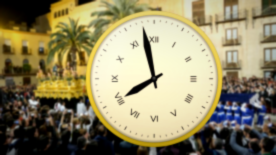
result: 7 h 58 min
